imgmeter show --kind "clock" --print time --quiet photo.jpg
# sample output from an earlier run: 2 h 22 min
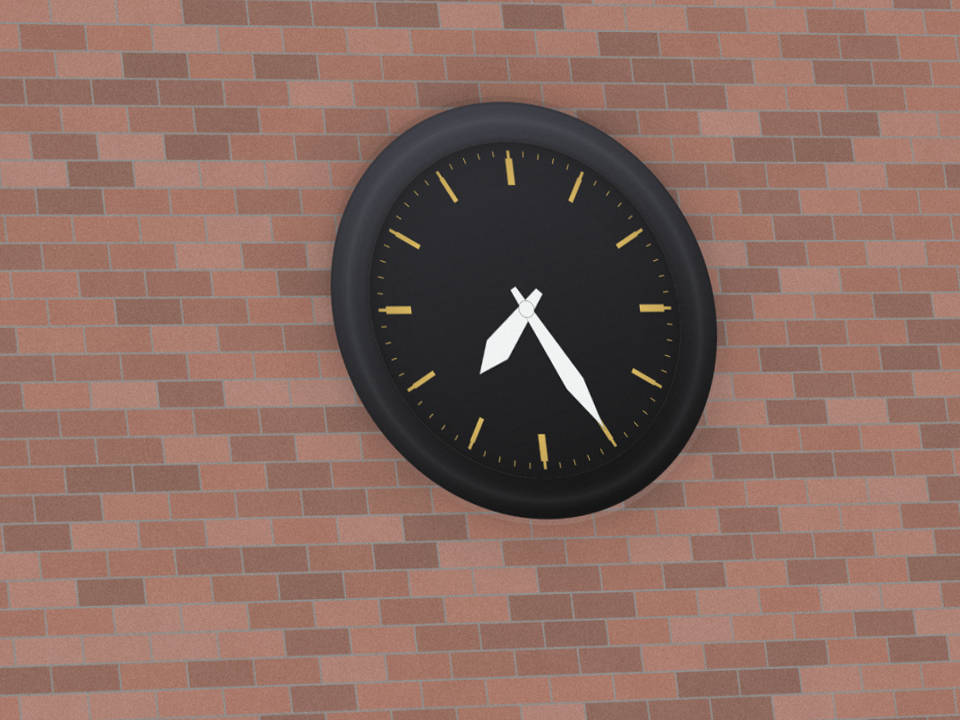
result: 7 h 25 min
